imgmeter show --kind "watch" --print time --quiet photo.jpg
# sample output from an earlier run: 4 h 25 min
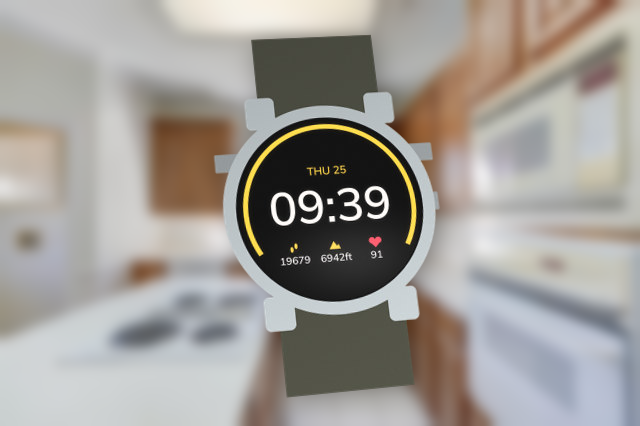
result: 9 h 39 min
